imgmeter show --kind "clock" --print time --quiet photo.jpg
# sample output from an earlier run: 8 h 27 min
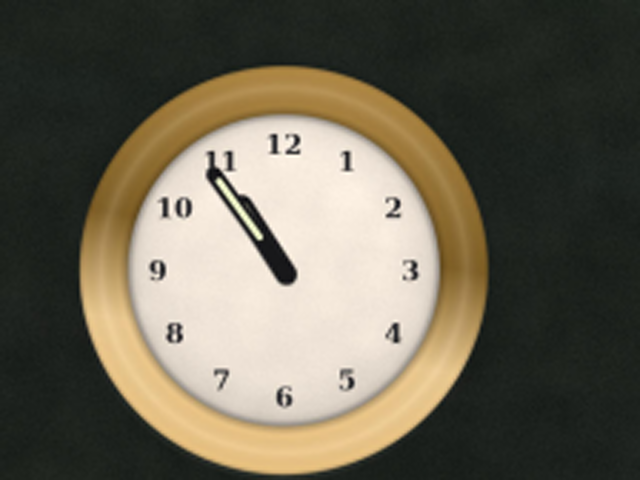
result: 10 h 54 min
